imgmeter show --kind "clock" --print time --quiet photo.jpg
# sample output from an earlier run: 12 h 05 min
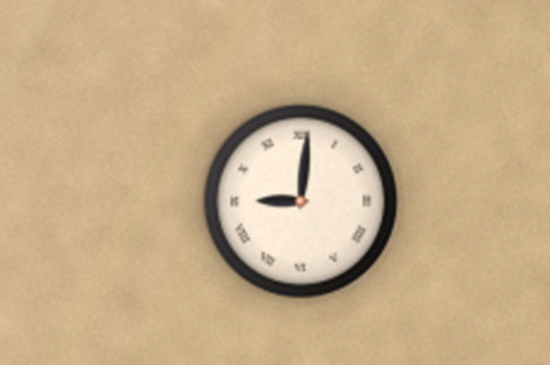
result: 9 h 01 min
